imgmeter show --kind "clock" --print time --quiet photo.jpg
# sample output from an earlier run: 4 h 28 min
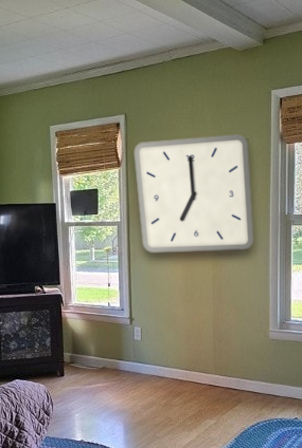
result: 7 h 00 min
